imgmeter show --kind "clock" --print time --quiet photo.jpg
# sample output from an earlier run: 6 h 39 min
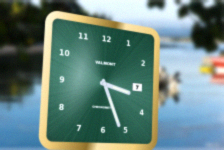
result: 3 h 26 min
